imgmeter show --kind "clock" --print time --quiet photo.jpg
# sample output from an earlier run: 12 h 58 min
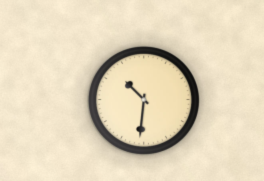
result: 10 h 31 min
